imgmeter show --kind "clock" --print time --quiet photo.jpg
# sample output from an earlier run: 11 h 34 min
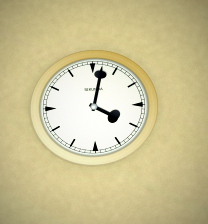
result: 4 h 02 min
